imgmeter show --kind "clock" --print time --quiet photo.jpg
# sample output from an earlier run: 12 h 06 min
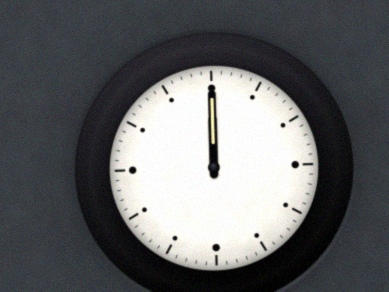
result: 12 h 00 min
